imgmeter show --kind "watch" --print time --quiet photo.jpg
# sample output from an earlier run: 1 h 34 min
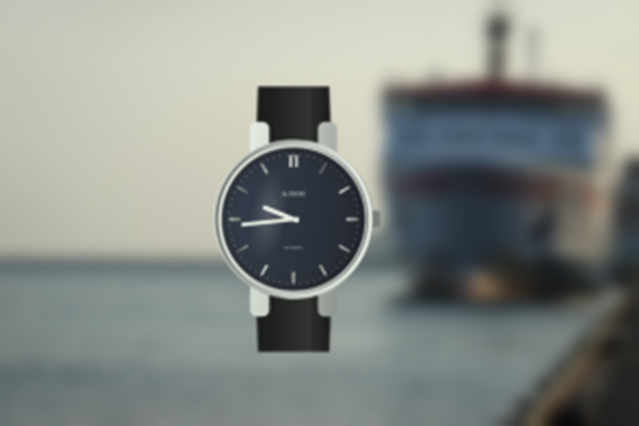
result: 9 h 44 min
